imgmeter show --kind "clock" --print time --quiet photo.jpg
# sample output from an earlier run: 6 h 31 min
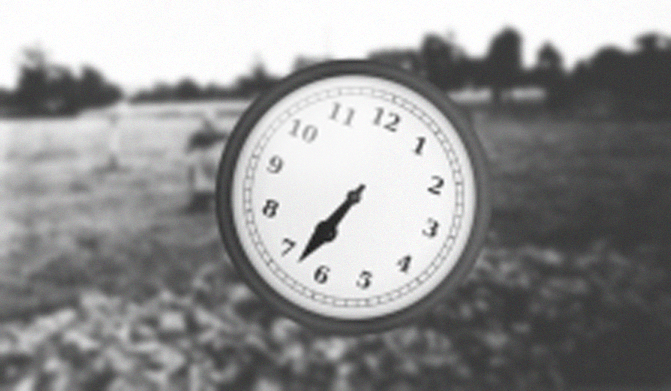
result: 6 h 33 min
